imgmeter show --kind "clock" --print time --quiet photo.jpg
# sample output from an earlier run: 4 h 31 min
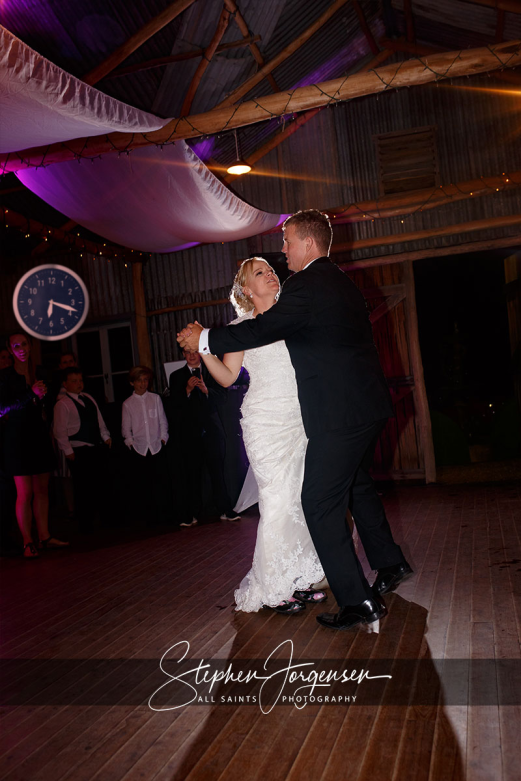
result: 6 h 18 min
